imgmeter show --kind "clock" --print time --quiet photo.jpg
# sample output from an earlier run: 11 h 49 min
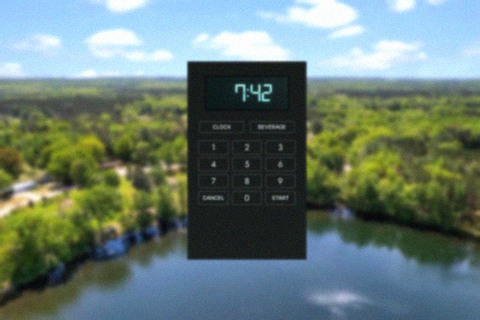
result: 7 h 42 min
